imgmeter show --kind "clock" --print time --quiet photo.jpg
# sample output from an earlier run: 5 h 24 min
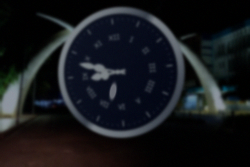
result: 8 h 48 min
